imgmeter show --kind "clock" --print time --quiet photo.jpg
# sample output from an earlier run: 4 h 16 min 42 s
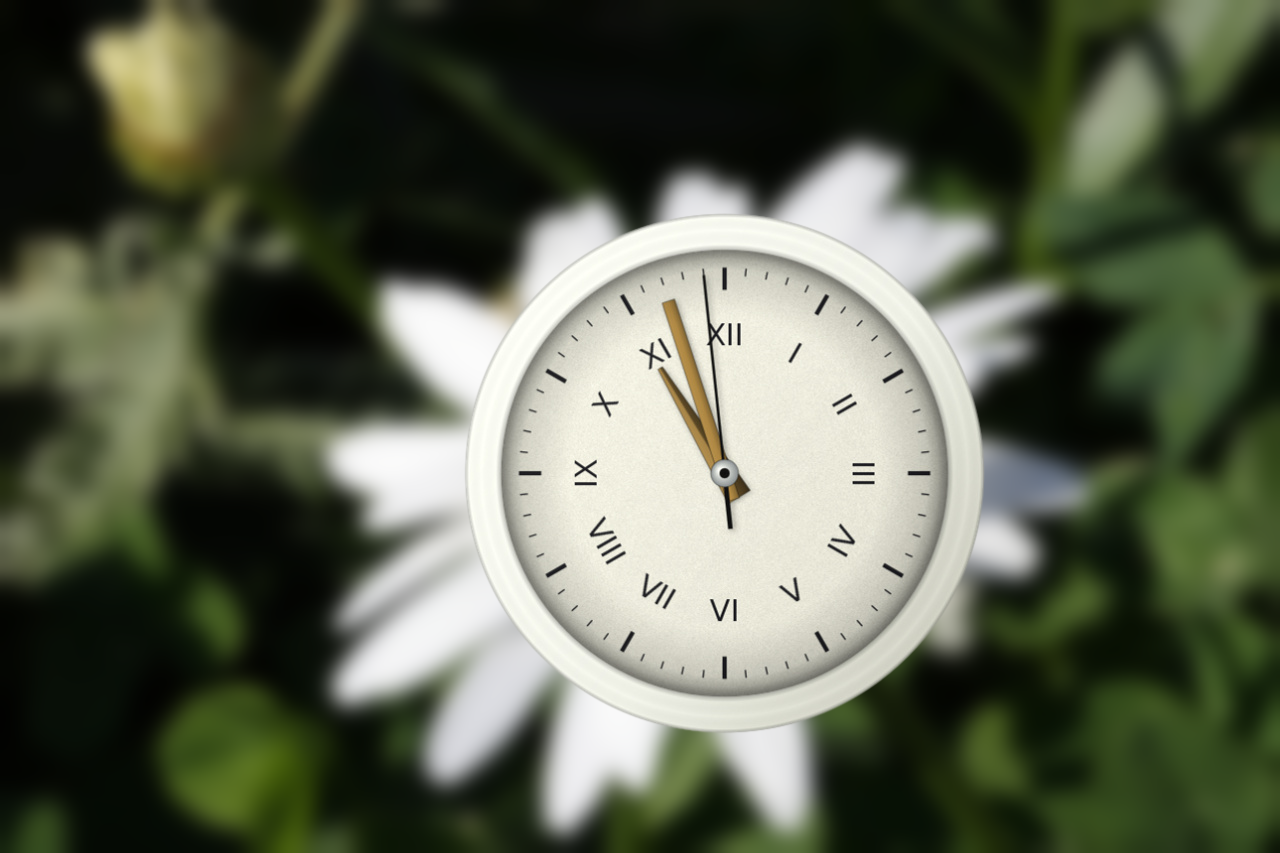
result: 10 h 56 min 59 s
